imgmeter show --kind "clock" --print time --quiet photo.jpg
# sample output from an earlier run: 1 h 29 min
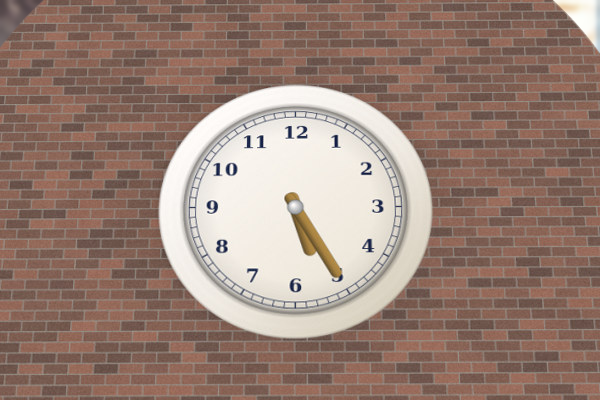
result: 5 h 25 min
